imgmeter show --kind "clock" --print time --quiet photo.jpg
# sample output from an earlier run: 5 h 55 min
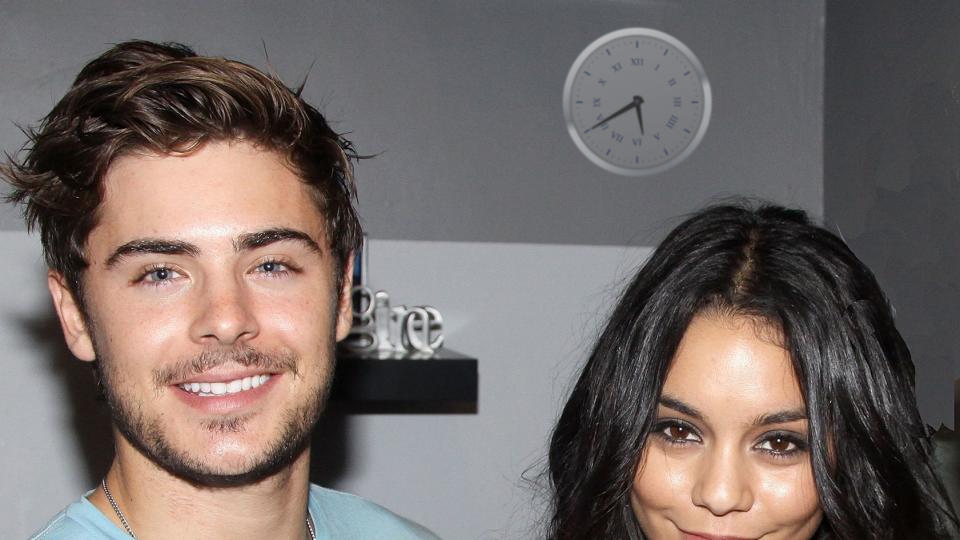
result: 5 h 40 min
